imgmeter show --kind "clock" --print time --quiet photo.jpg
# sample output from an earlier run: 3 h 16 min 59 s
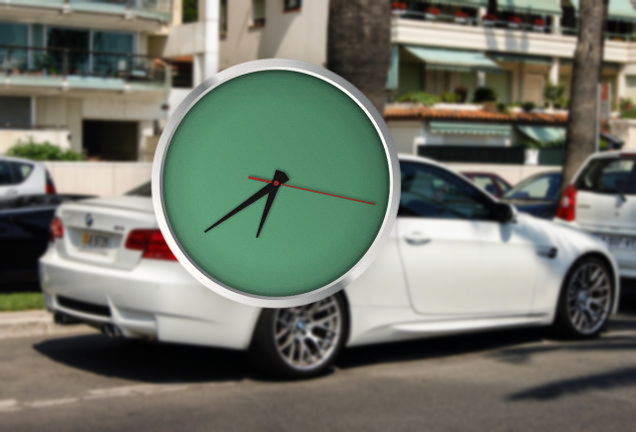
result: 6 h 39 min 17 s
